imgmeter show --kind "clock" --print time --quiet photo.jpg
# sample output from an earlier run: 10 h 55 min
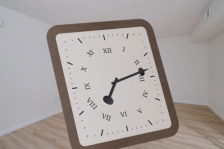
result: 7 h 13 min
